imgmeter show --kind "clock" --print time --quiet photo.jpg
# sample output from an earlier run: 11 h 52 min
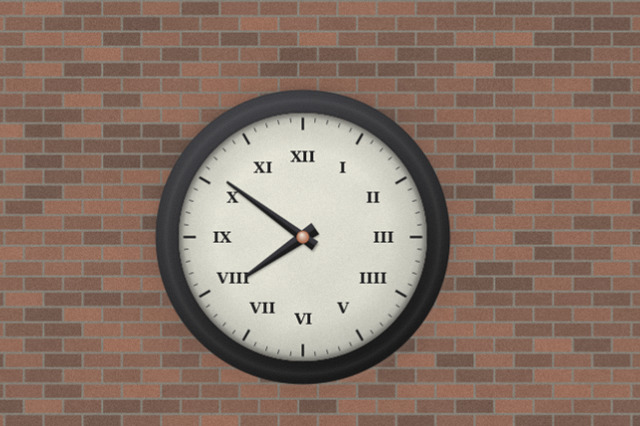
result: 7 h 51 min
